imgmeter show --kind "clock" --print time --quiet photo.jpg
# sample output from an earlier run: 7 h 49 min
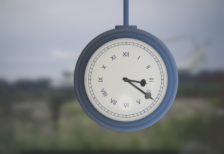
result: 3 h 21 min
